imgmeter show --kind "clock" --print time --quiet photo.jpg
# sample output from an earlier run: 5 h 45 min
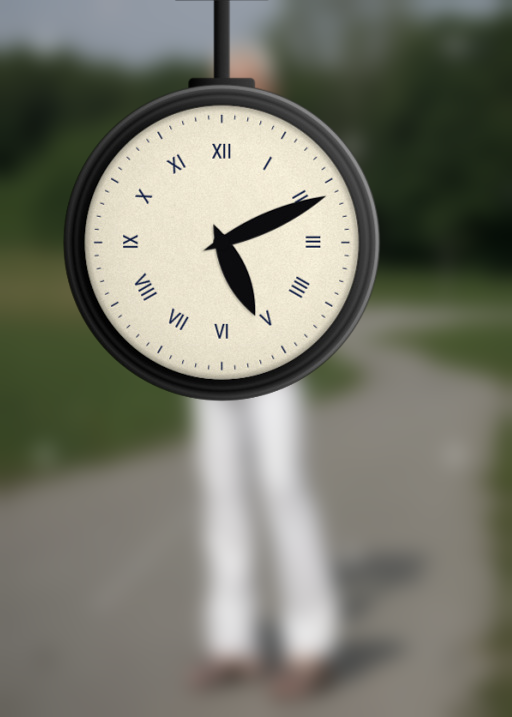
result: 5 h 11 min
